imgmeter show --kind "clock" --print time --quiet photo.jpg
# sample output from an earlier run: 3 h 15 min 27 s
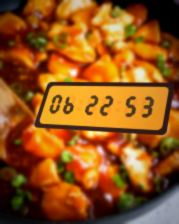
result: 6 h 22 min 53 s
